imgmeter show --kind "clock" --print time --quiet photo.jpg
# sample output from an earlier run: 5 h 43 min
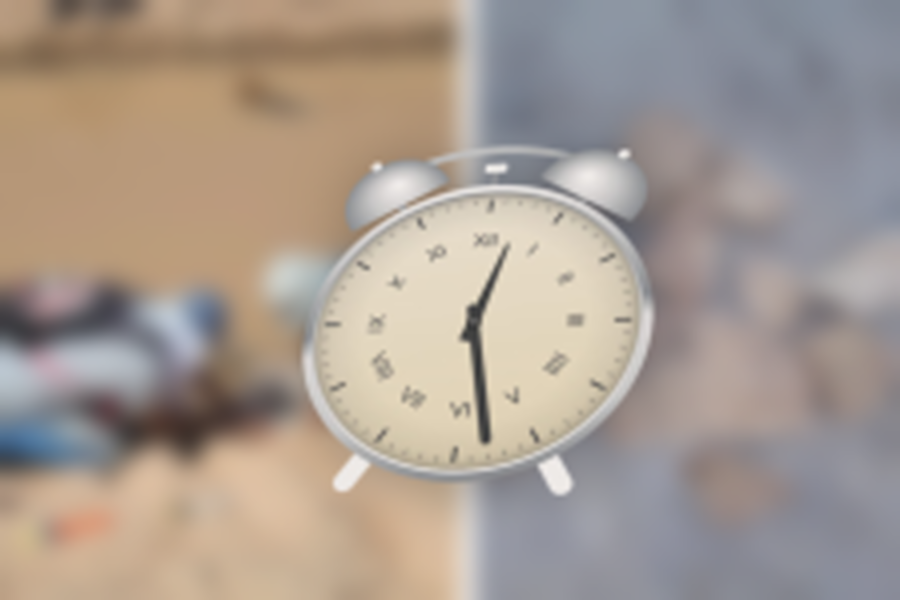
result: 12 h 28 min
